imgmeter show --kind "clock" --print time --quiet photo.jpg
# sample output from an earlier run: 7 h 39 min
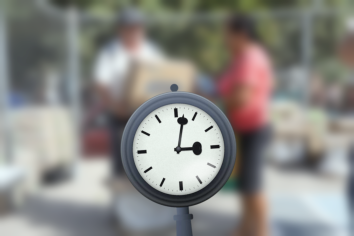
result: 3 h 02 min
